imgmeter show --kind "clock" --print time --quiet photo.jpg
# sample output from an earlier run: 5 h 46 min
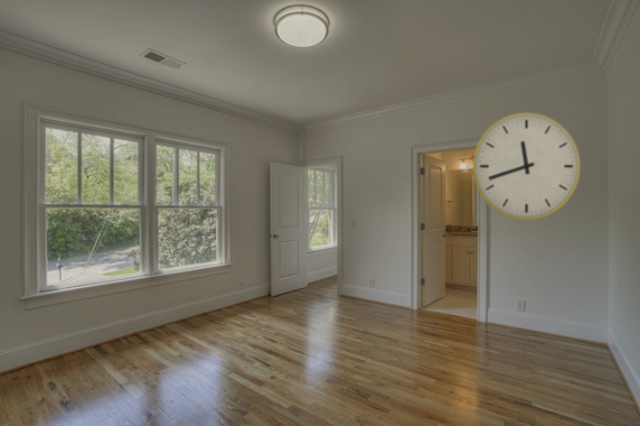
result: 11 h 42 min
